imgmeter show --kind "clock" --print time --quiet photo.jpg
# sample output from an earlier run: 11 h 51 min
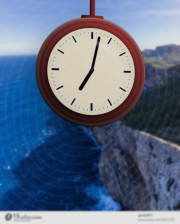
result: 7 h 02 min
